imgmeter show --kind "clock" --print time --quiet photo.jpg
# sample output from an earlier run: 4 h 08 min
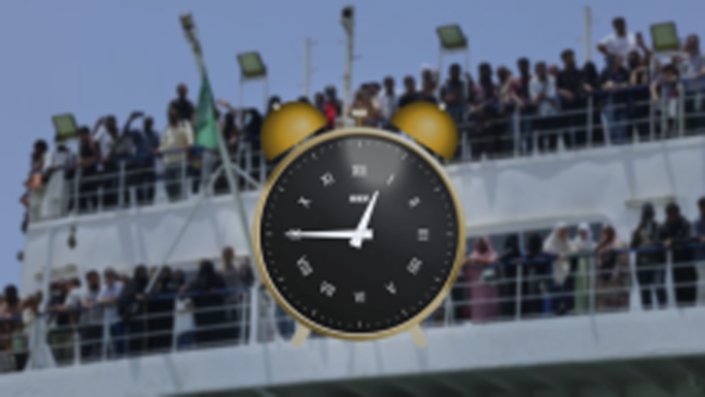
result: 12 h 45 min
